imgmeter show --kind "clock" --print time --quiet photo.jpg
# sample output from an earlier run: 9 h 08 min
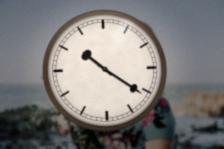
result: 10 h 21 min
